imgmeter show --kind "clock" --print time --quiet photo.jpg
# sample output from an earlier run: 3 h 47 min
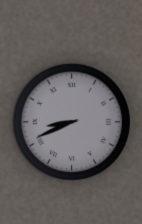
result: 8 h 41 min
